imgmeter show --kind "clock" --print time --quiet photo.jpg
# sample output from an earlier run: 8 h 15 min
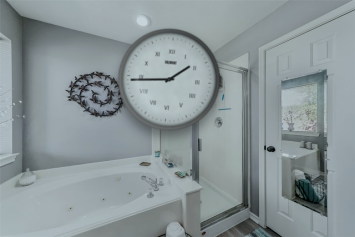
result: 1 h 44 min
